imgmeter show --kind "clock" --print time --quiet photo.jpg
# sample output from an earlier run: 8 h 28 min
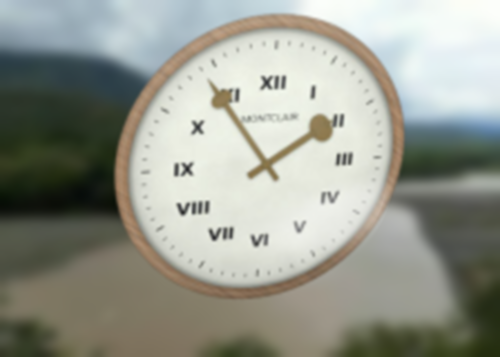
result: 1 h 54 min
